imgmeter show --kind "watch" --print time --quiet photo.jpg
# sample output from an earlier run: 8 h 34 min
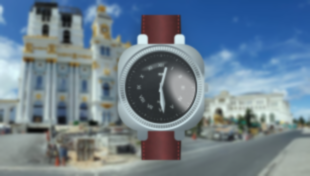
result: 12 h 29 min
